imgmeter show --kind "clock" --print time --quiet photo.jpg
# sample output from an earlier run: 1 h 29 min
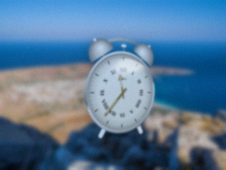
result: 11 h 37 min
